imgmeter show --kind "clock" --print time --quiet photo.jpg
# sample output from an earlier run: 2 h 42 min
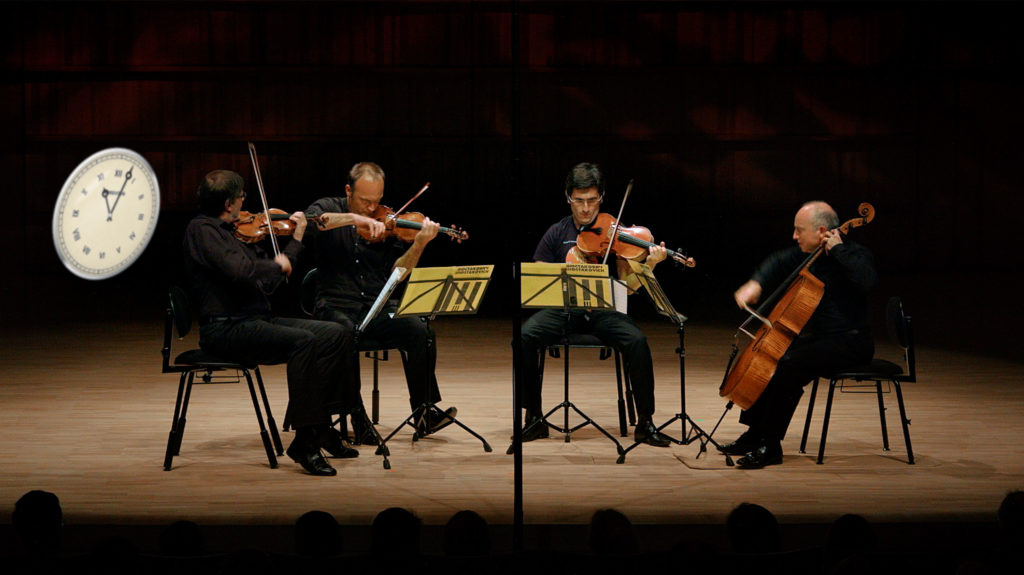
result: 11 h 03 min
